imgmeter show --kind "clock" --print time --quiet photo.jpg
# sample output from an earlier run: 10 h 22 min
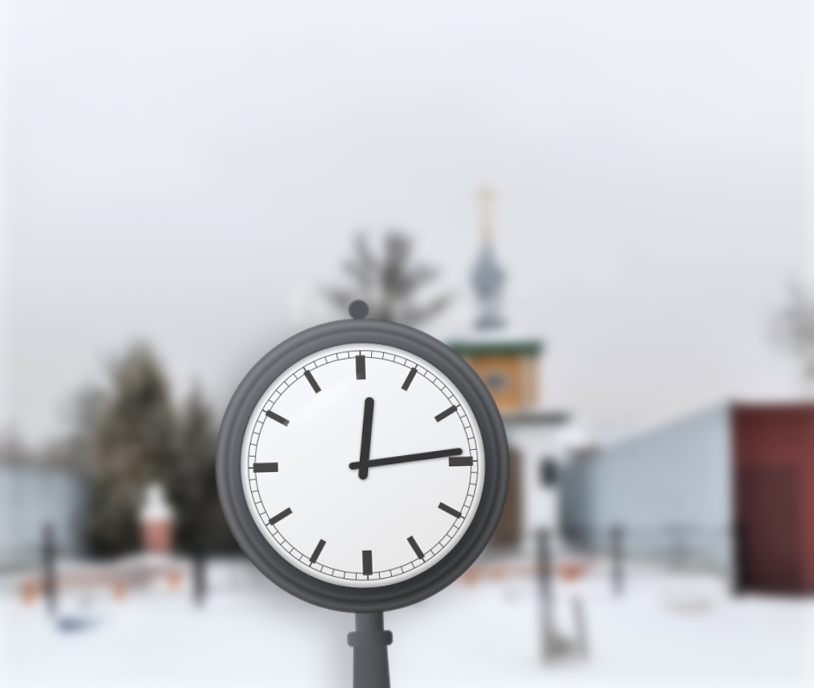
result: 12 h 14 min
